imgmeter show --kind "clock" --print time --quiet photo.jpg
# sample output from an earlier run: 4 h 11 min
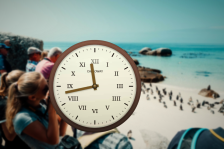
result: 11 h 43 min
